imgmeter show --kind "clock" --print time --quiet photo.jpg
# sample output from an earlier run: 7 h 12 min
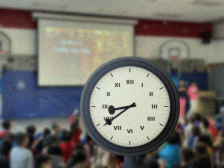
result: 8 h 39 min
